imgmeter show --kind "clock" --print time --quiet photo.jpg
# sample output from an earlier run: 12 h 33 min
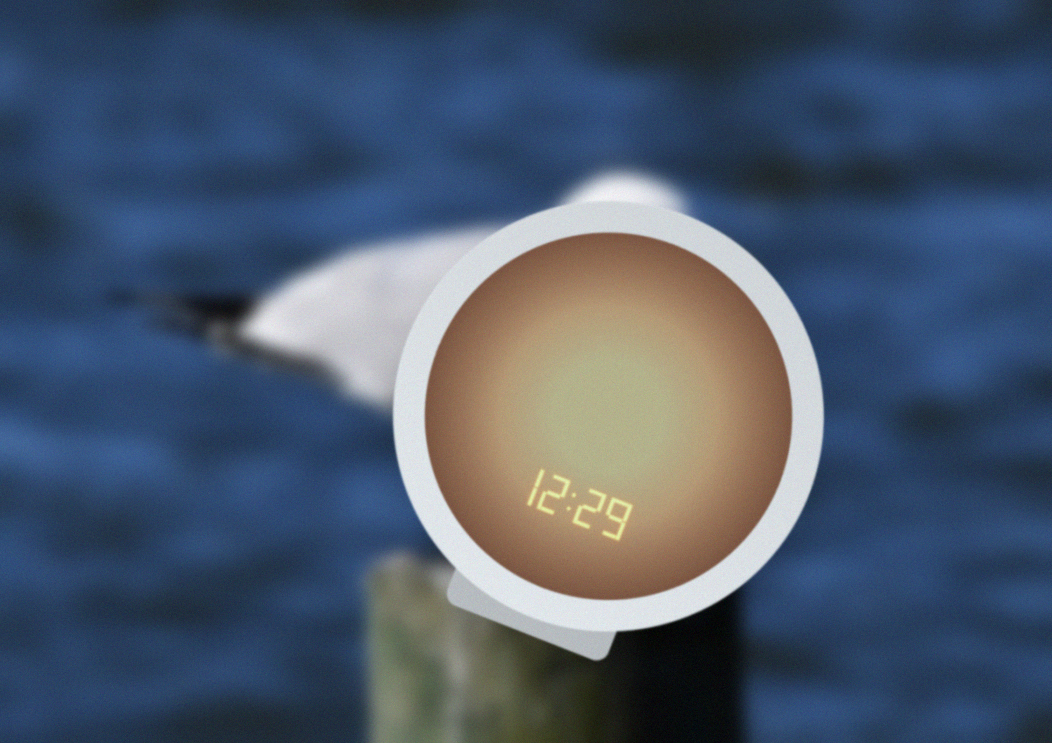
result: 12 h 29 min
